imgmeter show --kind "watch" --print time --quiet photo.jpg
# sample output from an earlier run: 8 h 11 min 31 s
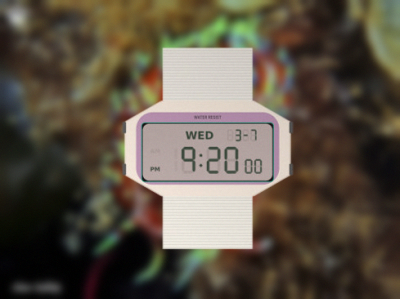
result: 9 h 20 min 00 s
